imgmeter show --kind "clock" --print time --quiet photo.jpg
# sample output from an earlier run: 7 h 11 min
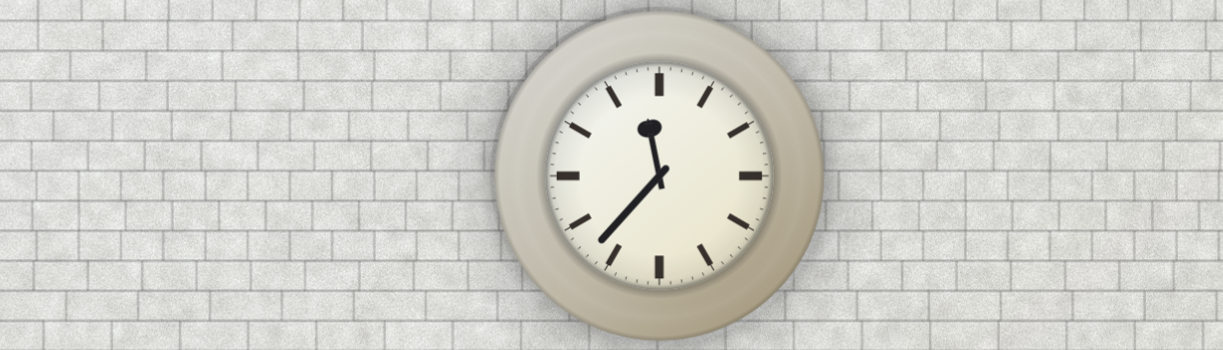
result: 11 h 37 min
